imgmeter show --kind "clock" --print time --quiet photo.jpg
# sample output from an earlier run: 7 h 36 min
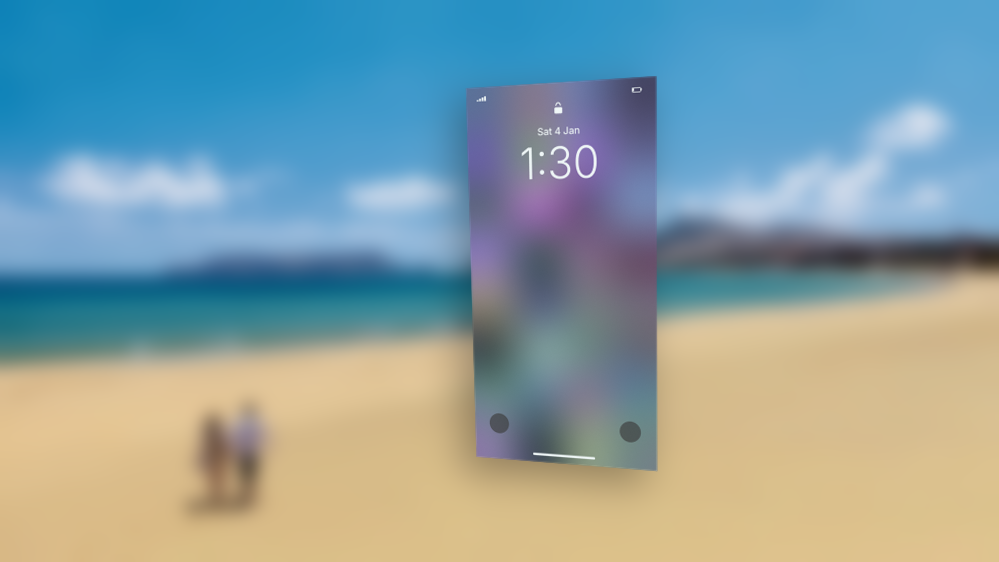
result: 1 h 30 min
